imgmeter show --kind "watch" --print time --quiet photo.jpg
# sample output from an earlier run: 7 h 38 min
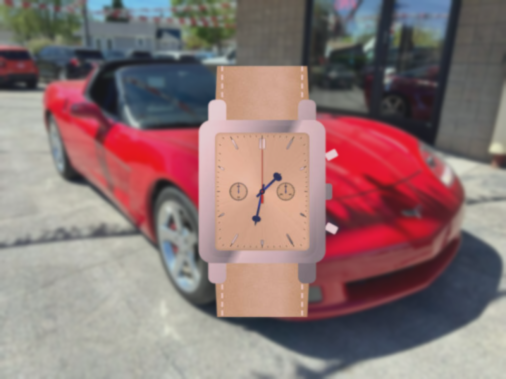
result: 1 h 32 min
